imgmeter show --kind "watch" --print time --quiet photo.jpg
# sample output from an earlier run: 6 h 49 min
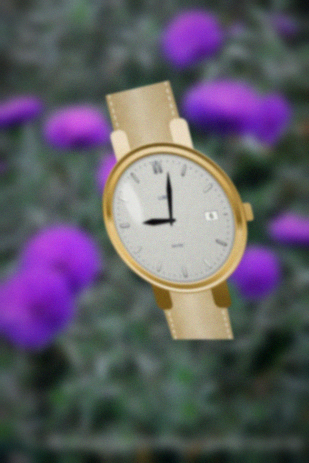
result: 9 h 02 min
